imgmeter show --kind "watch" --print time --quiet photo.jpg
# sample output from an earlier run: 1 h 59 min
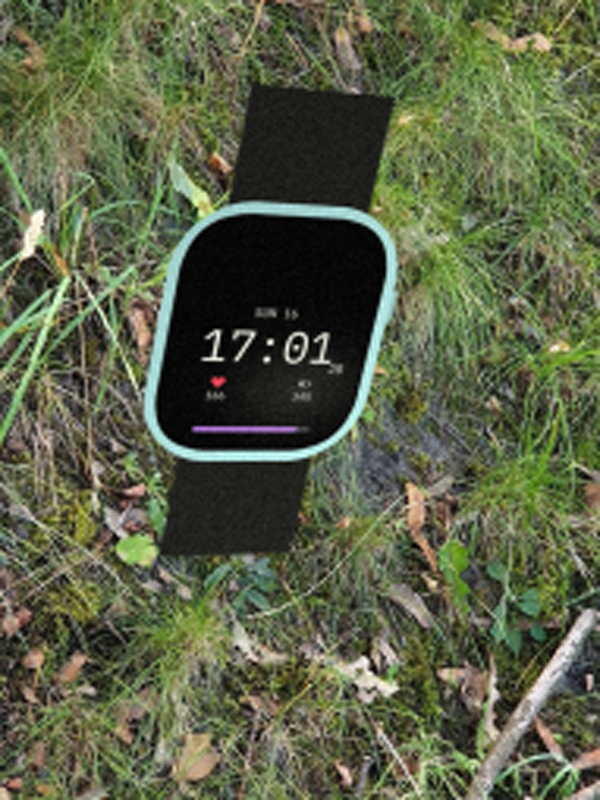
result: 17 h 01 min
